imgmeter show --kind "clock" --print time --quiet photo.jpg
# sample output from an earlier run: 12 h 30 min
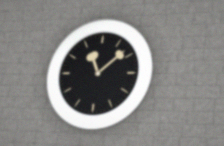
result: 11 h 08 min
